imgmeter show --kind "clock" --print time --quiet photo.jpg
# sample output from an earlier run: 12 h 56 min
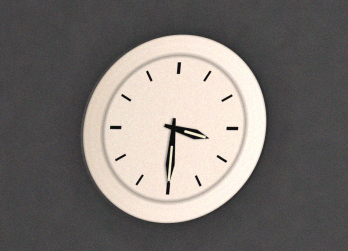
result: 3 h 30 min
